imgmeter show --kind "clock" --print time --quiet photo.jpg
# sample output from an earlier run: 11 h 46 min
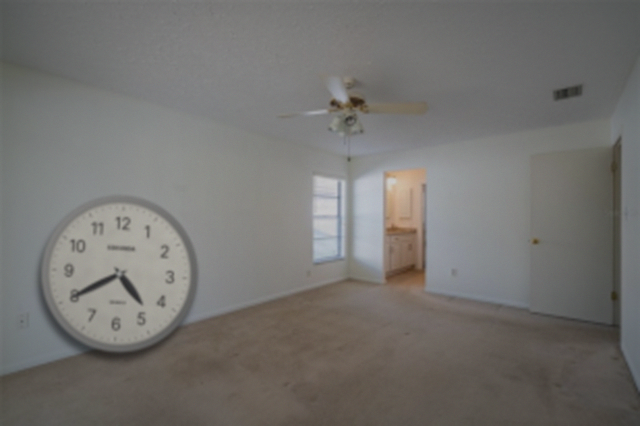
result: 4 h 40 min
